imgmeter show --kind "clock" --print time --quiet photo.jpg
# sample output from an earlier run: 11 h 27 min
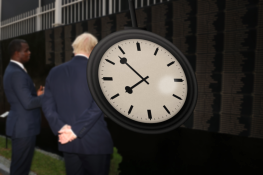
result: 7 h 53 min
